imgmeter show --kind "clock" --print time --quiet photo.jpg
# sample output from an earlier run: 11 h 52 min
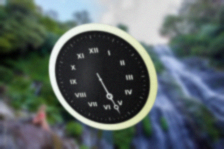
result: 5 h 27 min
